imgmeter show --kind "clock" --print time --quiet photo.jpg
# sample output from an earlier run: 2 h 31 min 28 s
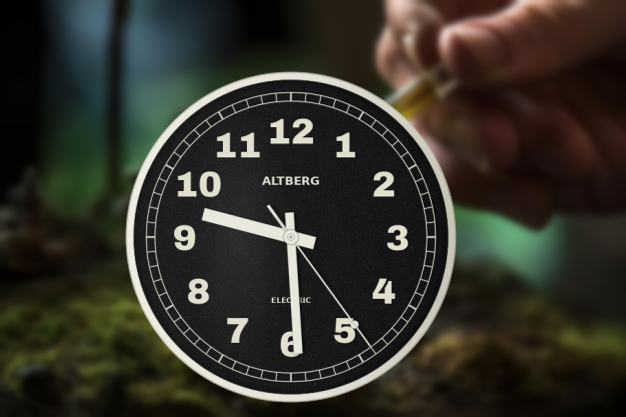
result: 9 h 29 min 24 s
